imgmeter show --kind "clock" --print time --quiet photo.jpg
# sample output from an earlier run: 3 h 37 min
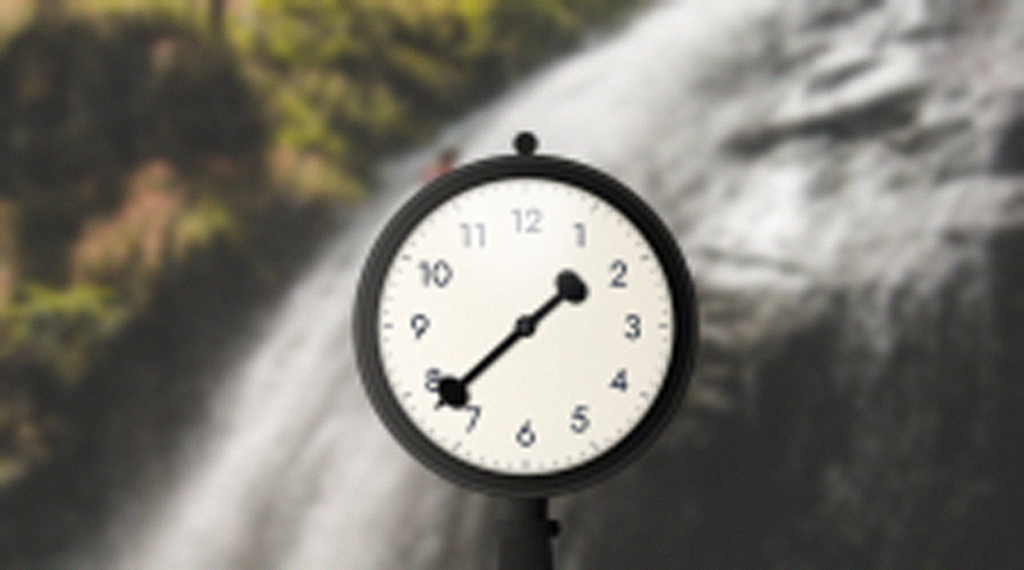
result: 1 h 38 min
